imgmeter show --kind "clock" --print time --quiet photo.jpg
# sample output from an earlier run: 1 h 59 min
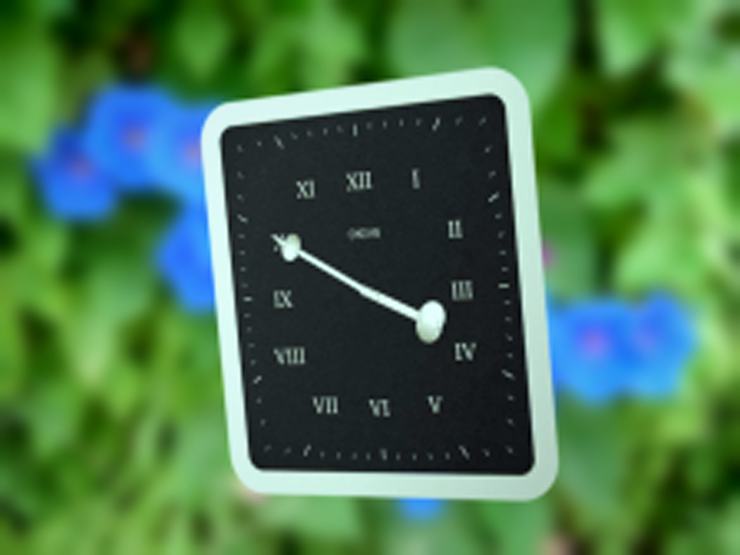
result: 3 h 50 min
